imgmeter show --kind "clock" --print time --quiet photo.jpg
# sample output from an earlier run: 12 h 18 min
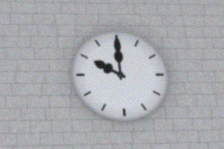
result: 10 h 00 min
